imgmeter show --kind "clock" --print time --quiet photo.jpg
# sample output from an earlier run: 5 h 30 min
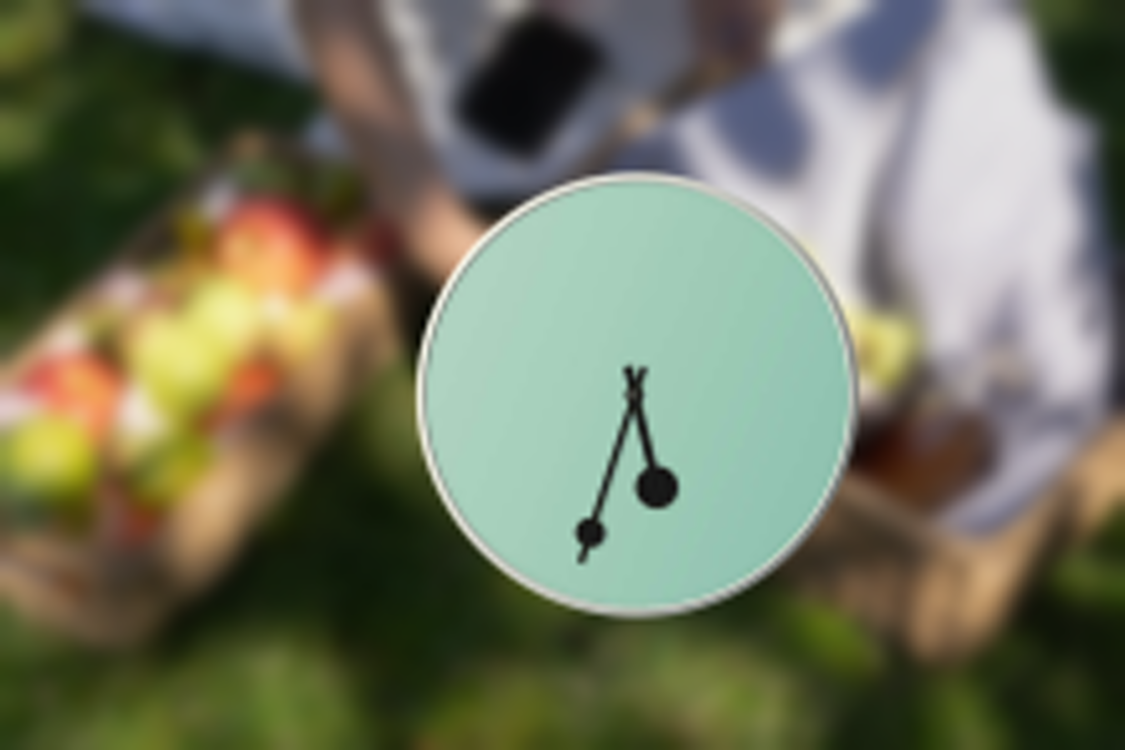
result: 5 h 33 min
